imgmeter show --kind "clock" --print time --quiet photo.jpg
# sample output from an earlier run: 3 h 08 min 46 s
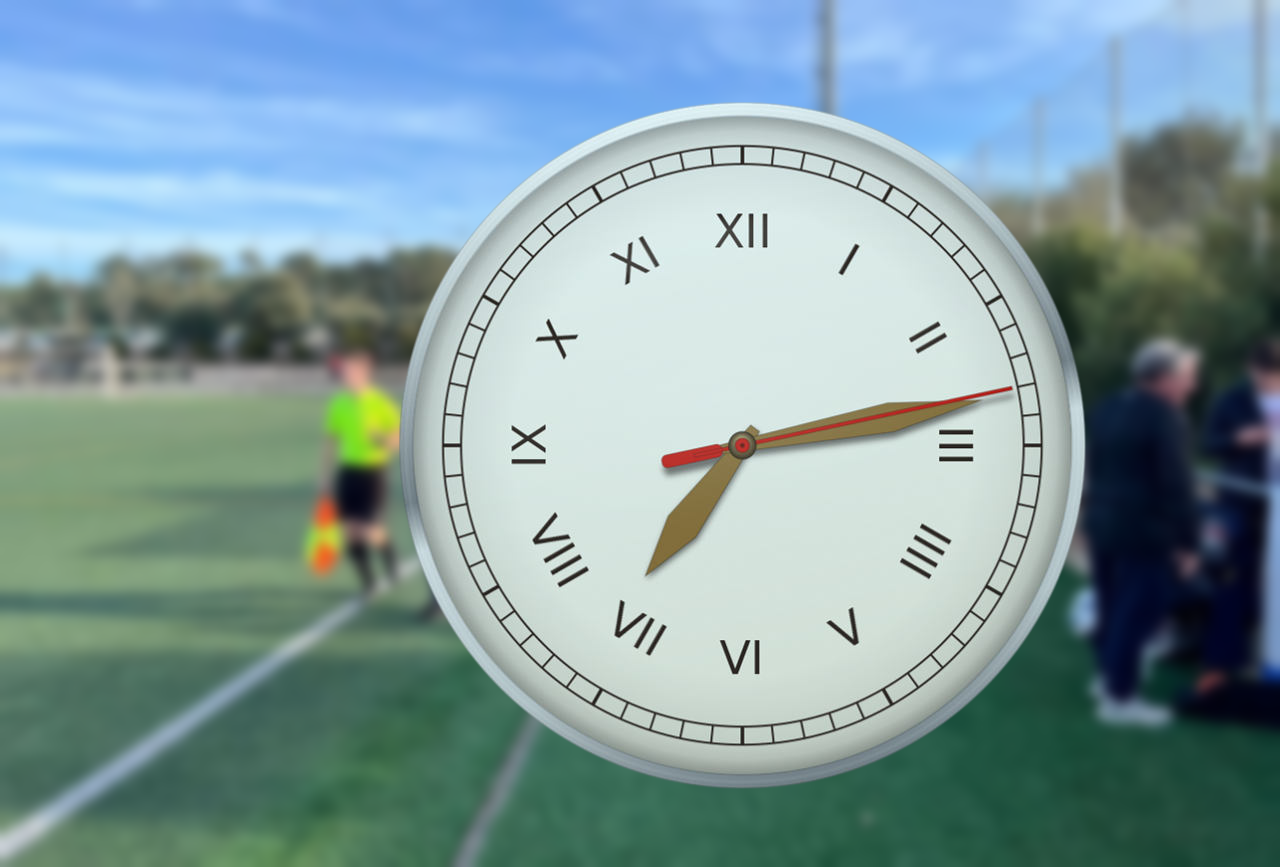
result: 7 h 13 min 13 s
